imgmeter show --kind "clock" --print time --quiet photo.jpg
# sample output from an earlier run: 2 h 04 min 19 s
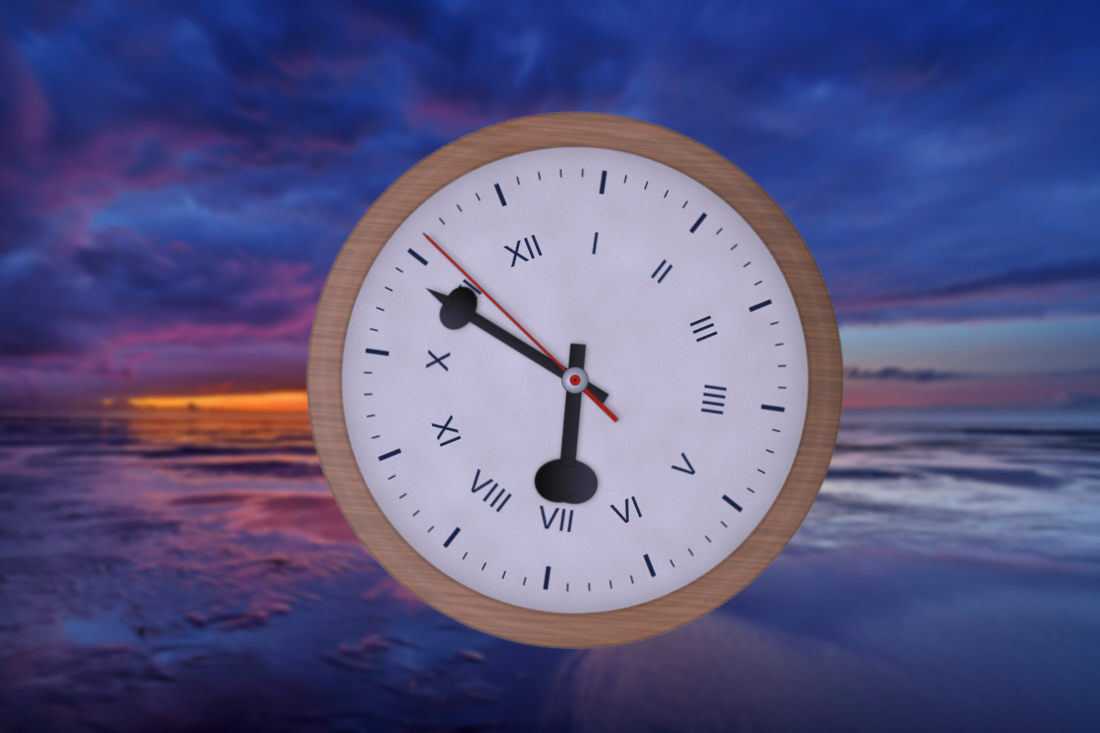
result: 6 h 53 min 56 s
